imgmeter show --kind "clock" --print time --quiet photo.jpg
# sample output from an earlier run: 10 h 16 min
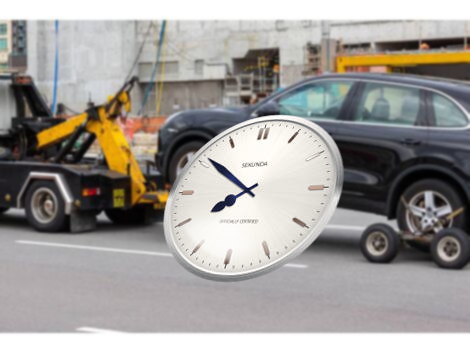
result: 7 h 51 min
